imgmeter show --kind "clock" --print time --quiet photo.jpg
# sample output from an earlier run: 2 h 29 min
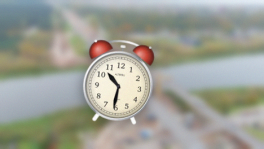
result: 10 h 31 min
